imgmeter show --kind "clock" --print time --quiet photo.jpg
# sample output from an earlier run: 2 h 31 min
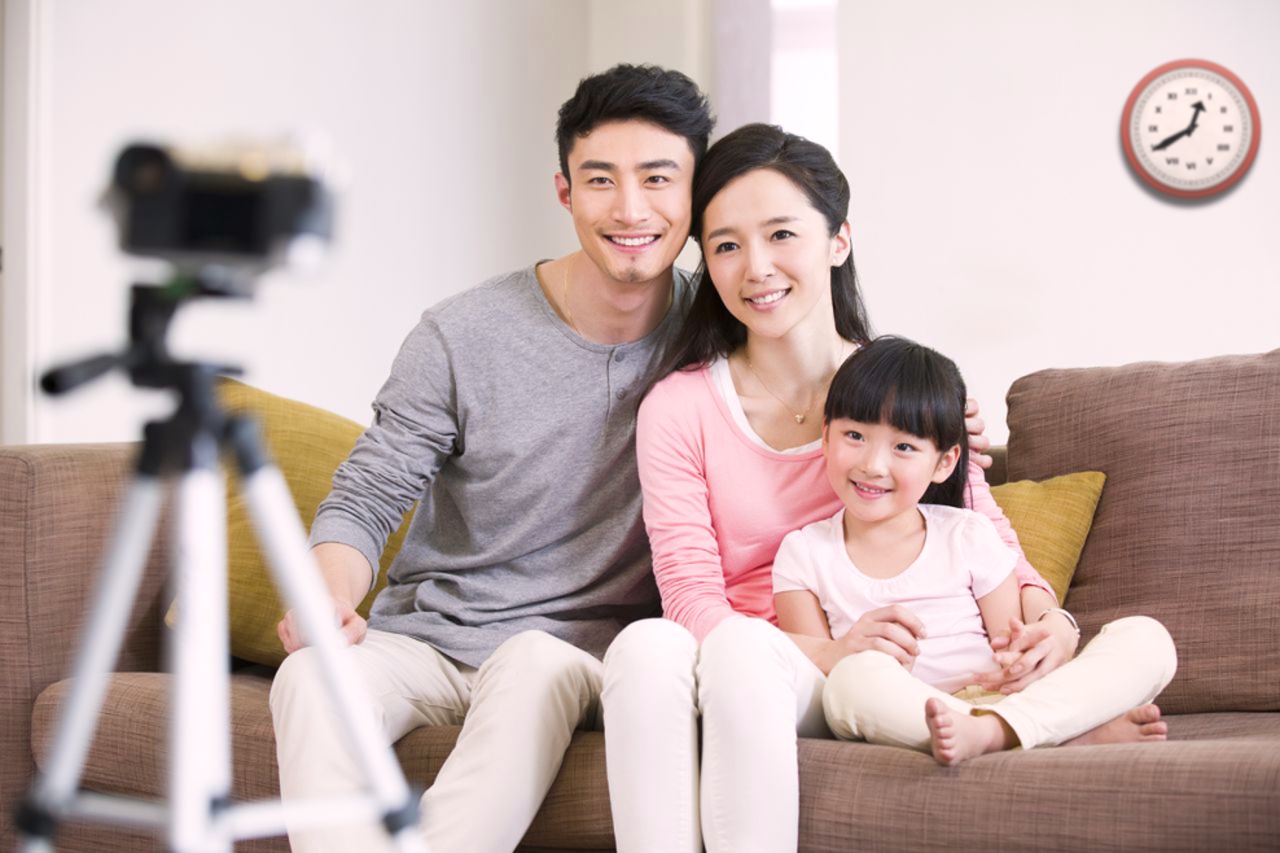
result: 12 h 40 min
